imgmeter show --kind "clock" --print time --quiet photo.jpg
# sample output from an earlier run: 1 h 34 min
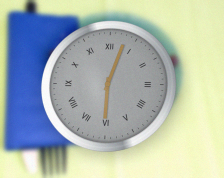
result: 6 h 03 min
